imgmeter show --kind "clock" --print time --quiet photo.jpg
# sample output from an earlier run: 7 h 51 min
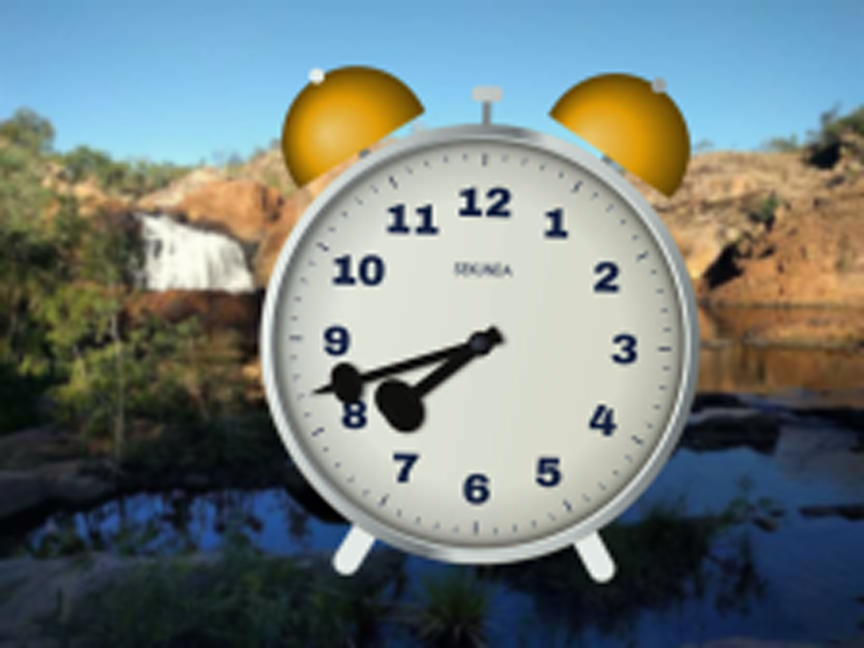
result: 7 h 42 min
